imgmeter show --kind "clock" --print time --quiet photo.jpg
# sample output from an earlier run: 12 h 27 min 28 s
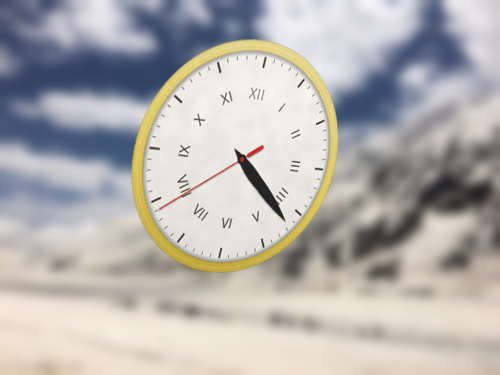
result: 4 h 21 min 39 s
